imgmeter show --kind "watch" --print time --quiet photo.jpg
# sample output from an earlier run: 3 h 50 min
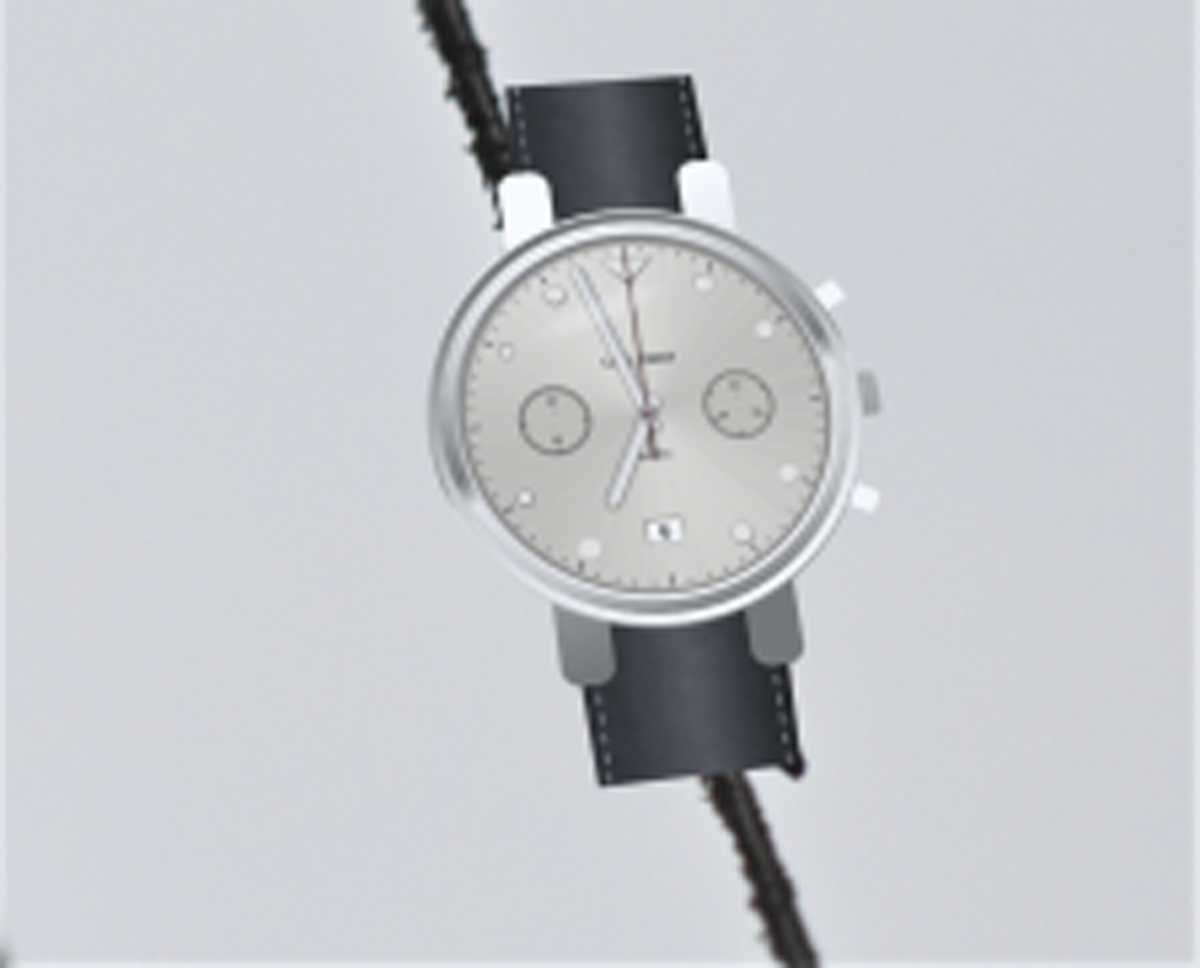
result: 6 h 57 min
